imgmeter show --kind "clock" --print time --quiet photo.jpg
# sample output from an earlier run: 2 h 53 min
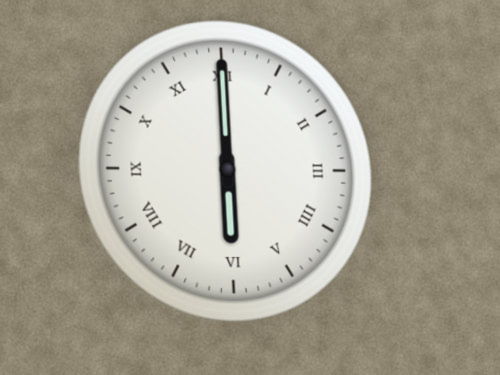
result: 6 h 00 min
